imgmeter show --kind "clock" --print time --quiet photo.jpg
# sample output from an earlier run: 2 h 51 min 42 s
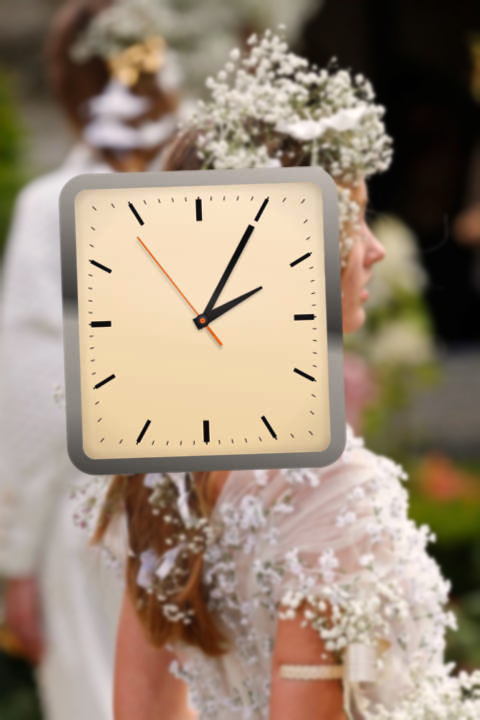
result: 2 h 04 min 54 s
